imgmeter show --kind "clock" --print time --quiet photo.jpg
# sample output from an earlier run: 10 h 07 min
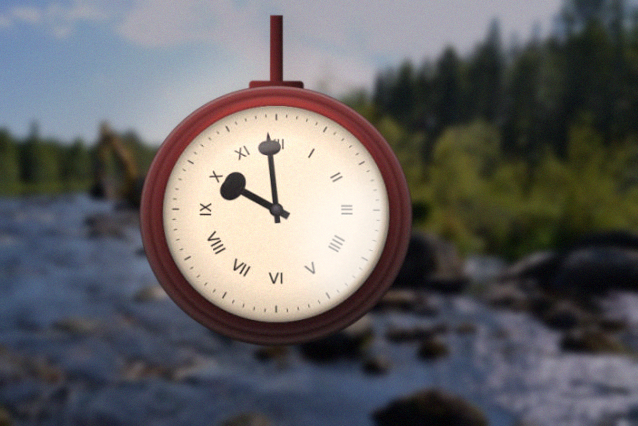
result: 9 h 59 min
